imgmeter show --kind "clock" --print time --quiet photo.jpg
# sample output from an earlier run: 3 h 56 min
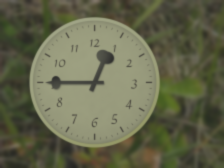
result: 12 h 45 min
